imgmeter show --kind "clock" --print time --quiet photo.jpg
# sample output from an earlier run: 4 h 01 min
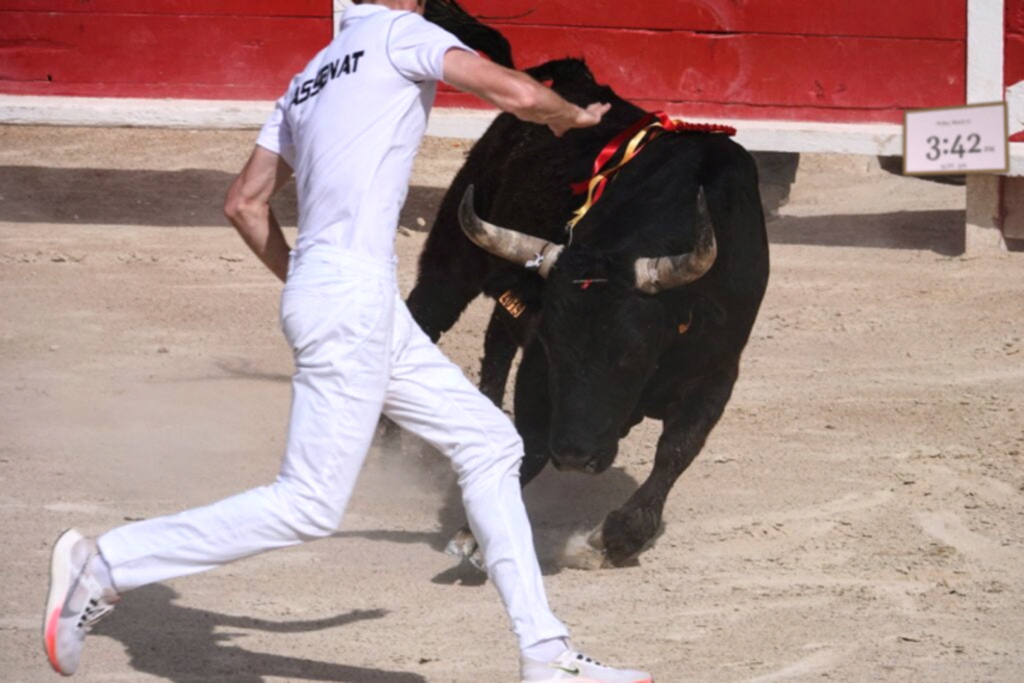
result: 3 h 42 min
